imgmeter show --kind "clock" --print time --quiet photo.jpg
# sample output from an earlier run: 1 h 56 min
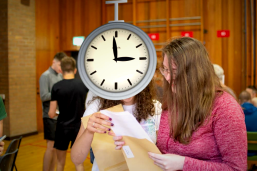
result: 2 h 59 min
